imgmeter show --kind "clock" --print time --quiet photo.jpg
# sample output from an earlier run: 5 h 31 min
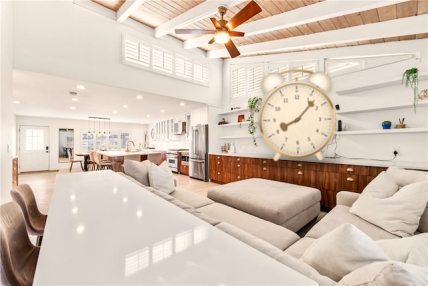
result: 8 h 07 min
